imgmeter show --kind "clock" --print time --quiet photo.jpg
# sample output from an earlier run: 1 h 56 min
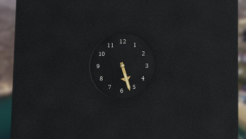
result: 5 h 27 min
